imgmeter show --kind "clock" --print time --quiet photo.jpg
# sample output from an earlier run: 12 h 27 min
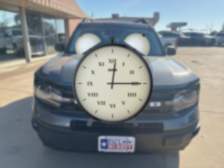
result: 12 h 15 min
